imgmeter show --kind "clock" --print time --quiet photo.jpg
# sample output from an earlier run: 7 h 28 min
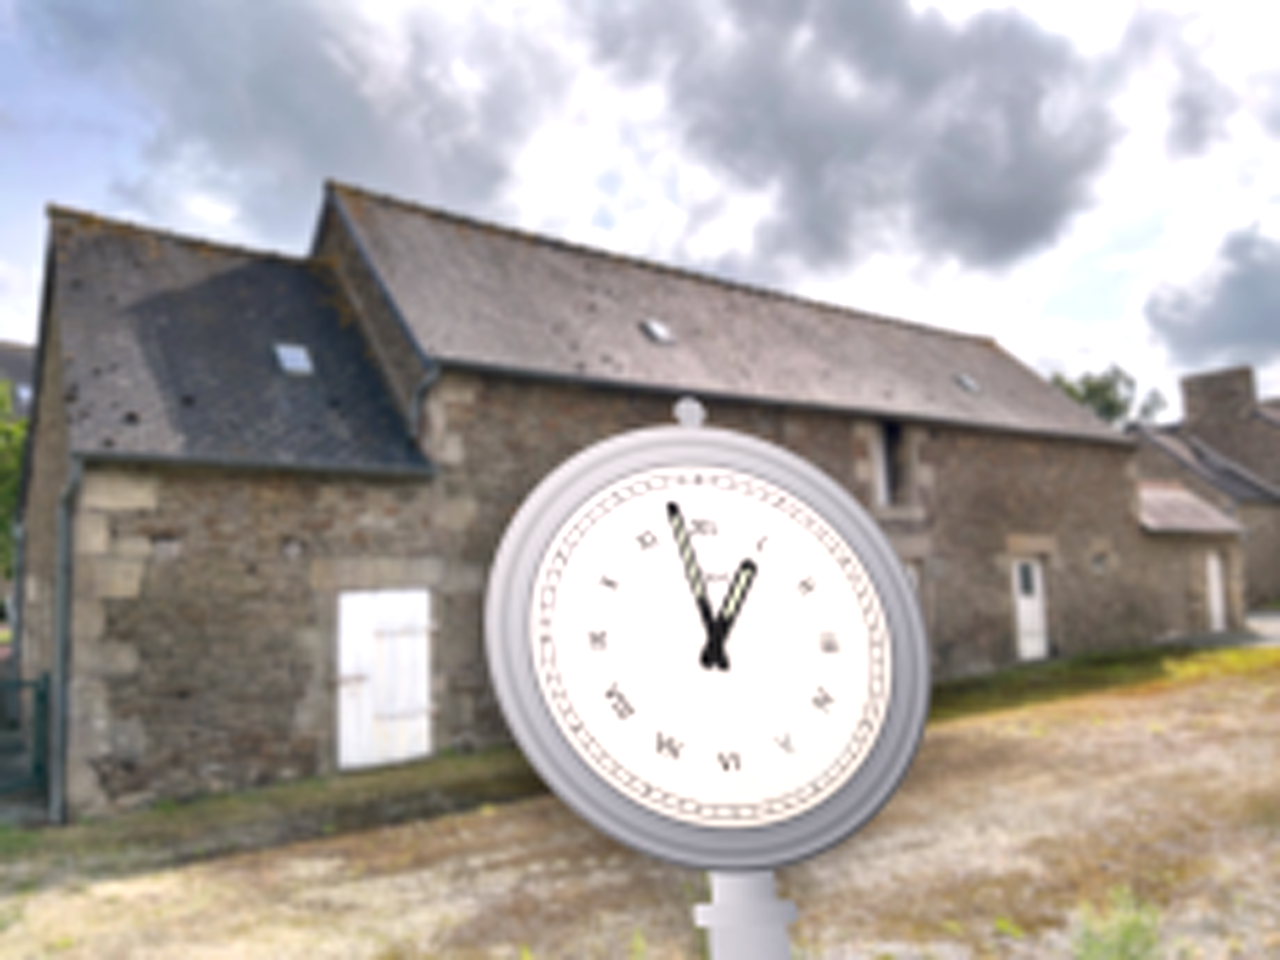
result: 12 h 58 min
